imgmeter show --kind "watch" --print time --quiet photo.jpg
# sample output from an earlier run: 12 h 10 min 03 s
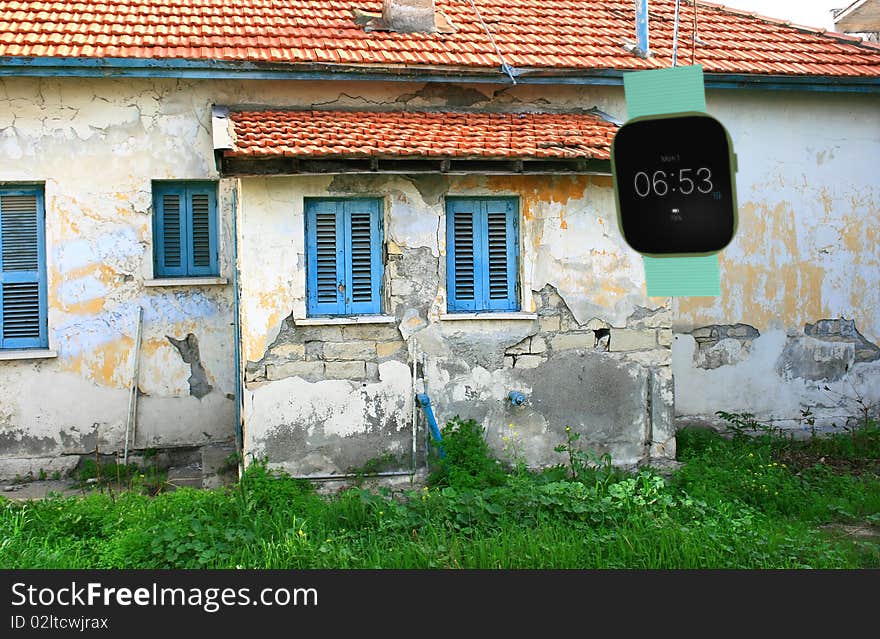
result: 6 h 53 min 19 s
